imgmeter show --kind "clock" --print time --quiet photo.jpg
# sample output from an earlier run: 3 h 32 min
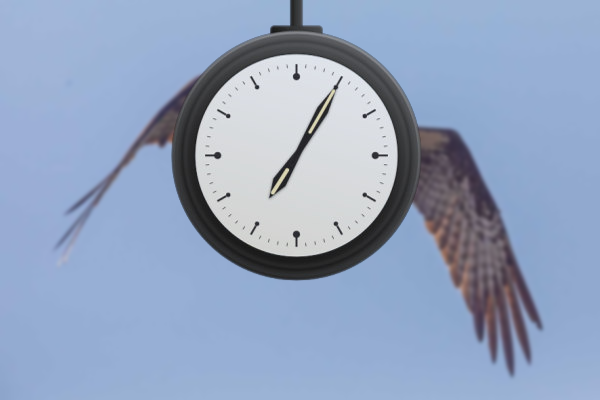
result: 7 h 05 min
